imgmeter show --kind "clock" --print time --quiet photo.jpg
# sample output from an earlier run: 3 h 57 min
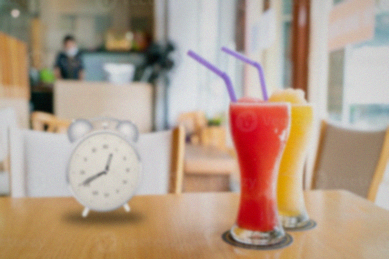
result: 12 h 41 min
